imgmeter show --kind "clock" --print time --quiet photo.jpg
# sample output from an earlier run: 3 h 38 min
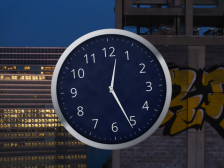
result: 12 h 26 min
